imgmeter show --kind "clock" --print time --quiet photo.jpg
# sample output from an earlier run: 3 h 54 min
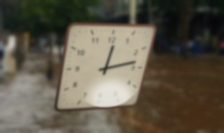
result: 12 h 13 min
